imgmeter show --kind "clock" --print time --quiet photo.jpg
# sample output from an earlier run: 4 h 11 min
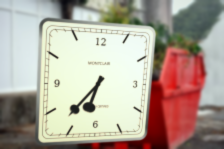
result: 6 h 37 min
